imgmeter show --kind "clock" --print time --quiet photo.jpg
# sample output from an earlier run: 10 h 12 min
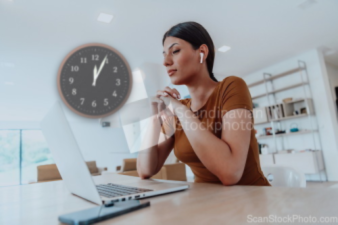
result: 12 h 04 min
